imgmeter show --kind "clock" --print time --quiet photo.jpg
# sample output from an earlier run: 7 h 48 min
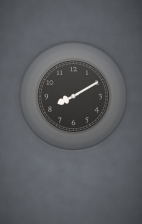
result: 8 h 10 min
